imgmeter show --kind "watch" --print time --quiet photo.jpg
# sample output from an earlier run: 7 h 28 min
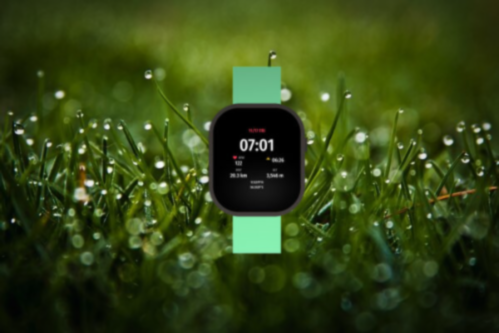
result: 7 h 01 min
